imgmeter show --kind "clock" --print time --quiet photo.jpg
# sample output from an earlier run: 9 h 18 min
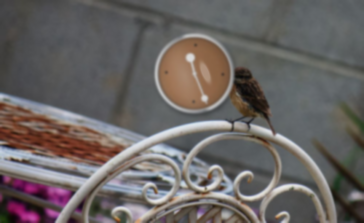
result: 11 h 26 min
